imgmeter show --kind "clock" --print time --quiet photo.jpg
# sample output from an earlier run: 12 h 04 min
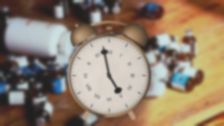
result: 4 h 58 min
